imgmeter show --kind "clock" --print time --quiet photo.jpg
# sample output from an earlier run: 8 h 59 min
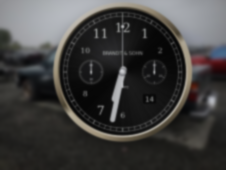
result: 6 h 32 min
